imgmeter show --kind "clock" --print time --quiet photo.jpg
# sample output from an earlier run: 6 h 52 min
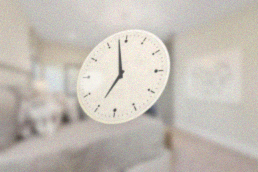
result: 6 h 58 min
